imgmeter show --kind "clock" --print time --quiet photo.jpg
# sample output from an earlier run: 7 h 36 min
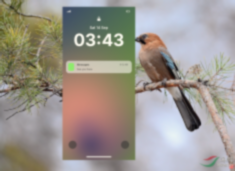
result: 3 h 43 min
